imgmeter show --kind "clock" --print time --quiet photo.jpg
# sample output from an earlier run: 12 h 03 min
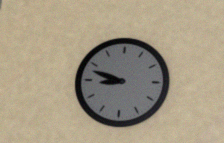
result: 8 h 48 min
